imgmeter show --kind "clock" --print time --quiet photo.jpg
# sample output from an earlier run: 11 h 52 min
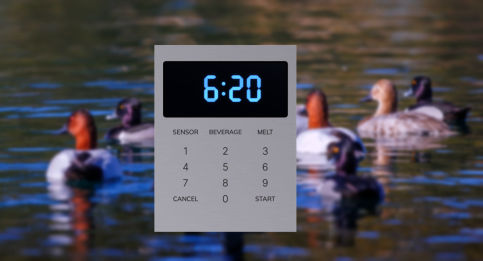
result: 6 h 20 min
